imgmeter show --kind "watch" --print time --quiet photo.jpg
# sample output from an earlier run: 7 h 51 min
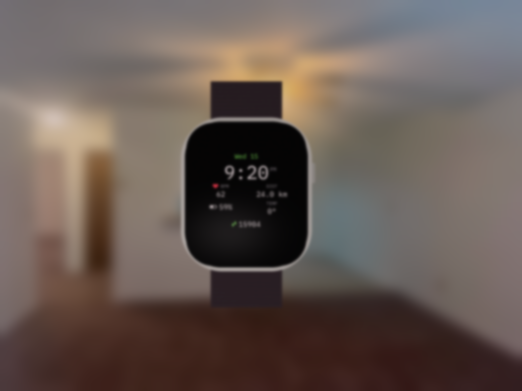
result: 9 h 20 min
